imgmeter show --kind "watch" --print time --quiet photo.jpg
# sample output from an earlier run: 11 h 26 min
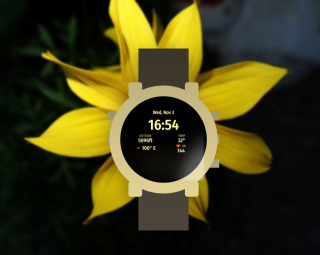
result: 16 h 54 min
